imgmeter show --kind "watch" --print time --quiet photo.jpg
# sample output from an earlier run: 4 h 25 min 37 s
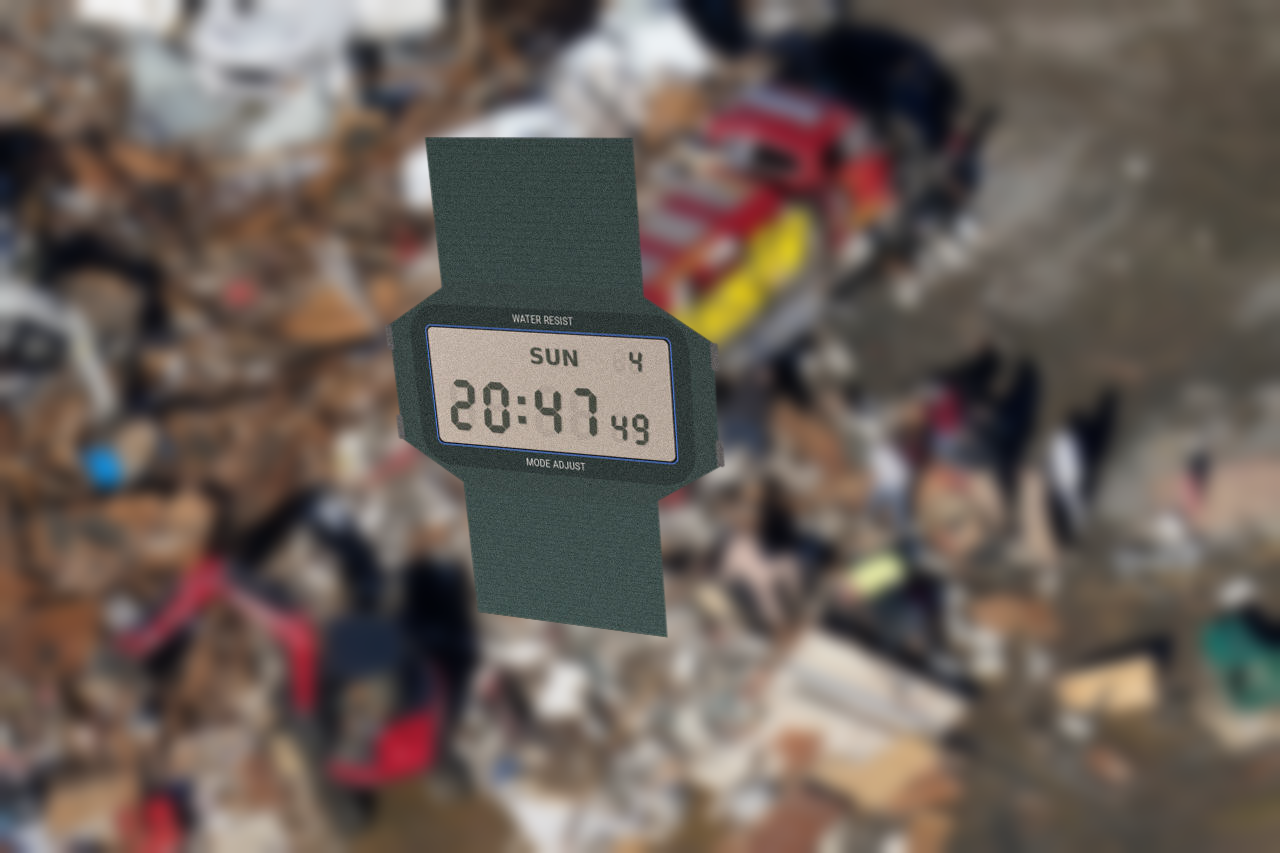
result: 20 h 47 min 49 s
